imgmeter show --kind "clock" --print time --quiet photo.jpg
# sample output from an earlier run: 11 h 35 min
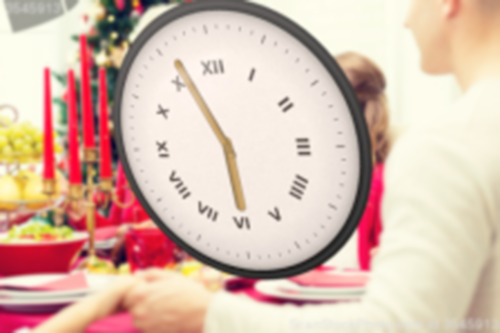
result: 5 h 56 min
